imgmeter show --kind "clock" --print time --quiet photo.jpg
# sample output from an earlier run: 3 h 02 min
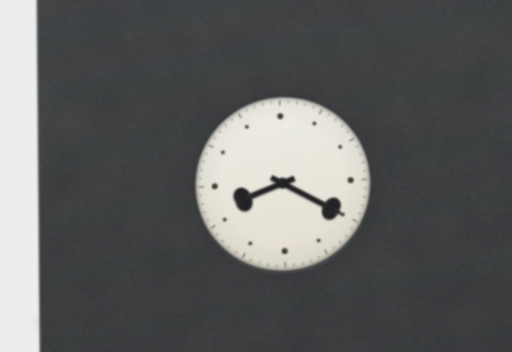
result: 8 h 20 min
